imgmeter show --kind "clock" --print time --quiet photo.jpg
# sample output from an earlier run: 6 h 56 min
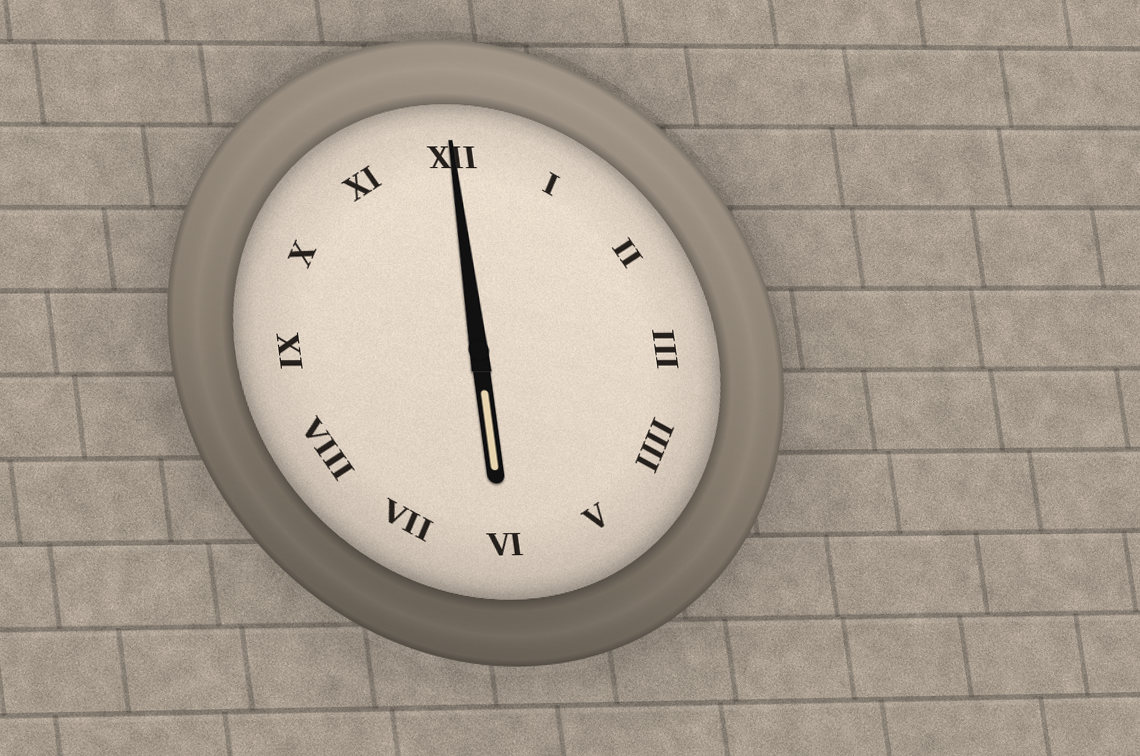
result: 6 h 00 min
